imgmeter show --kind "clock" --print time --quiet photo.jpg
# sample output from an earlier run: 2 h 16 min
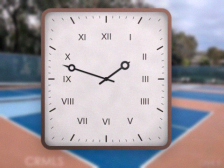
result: 1 h 48 min
